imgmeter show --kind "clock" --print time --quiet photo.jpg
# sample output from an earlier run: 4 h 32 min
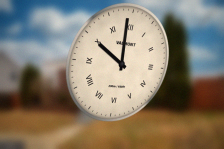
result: 9 h 59 min
